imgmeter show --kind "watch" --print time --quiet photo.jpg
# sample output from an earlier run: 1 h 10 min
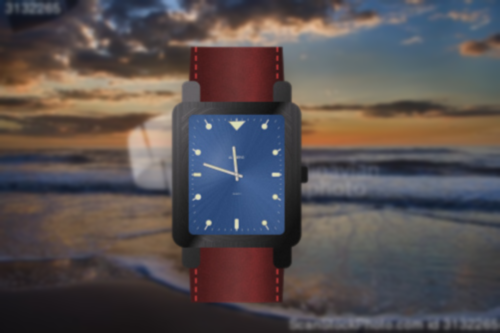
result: 11 h 48 min
